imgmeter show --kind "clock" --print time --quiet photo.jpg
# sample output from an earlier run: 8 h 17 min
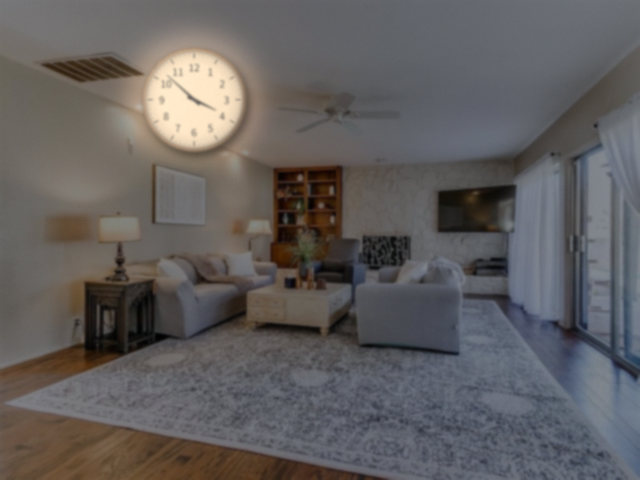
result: 3 h 52 min
